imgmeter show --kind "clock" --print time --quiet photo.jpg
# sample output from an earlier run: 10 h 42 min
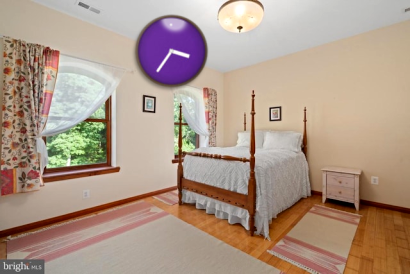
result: 3 h 36 min
